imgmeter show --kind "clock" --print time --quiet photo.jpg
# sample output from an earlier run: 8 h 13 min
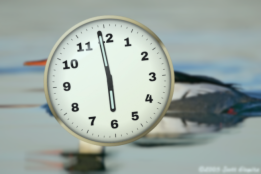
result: 5 h 59 min
